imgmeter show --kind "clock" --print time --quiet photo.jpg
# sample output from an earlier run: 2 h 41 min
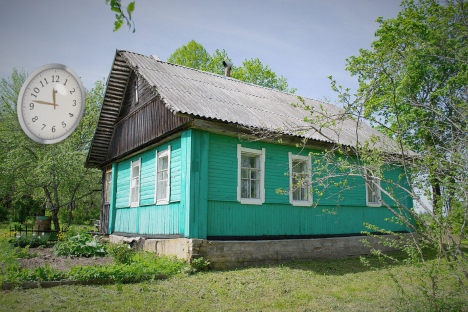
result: 11 h 47 min
